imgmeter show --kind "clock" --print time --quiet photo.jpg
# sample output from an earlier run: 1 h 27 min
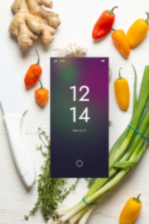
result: 12 h 14 min
